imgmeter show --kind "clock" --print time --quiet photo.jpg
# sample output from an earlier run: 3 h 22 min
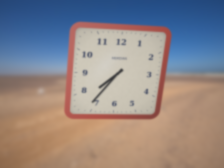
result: 7 h 36 min
